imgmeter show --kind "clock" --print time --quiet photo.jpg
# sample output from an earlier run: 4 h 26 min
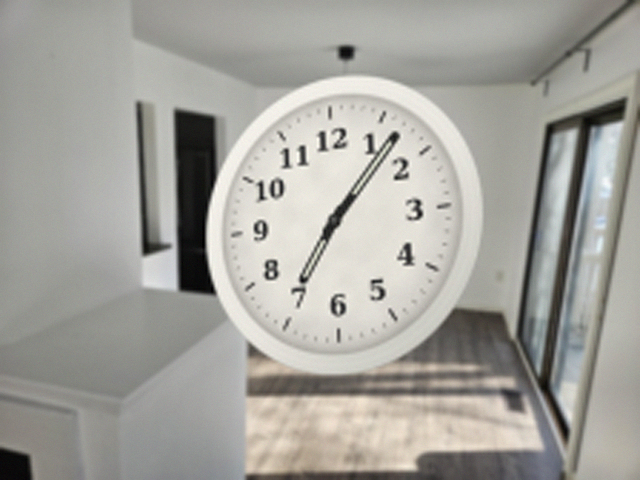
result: 7 h 07 min
